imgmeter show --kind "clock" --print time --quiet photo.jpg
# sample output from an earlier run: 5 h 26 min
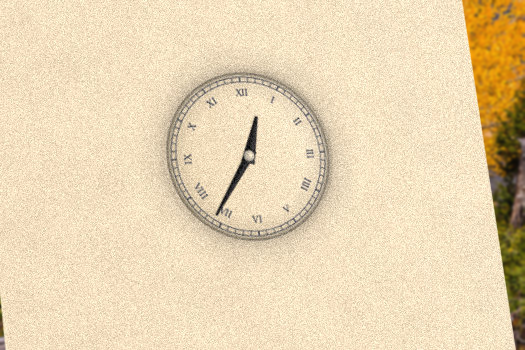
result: 12 h 36 min
